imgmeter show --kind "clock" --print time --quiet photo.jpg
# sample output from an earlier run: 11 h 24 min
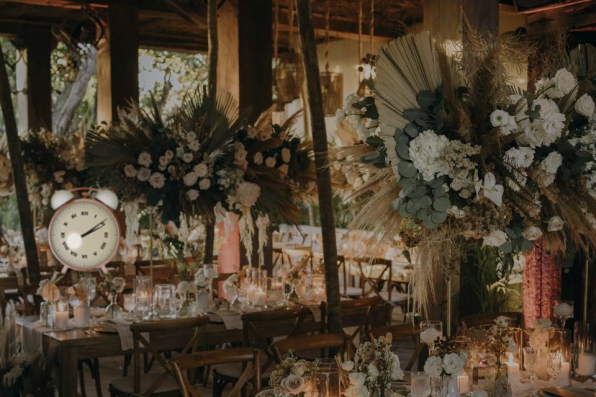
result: 2 h 09 min
